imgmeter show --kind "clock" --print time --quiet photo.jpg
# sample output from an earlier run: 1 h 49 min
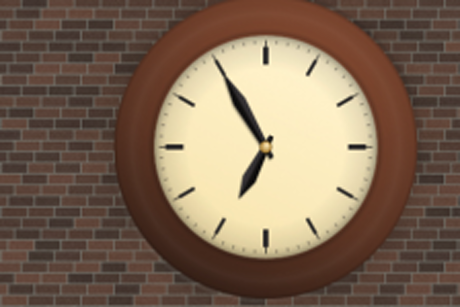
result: 6 h 55 min
